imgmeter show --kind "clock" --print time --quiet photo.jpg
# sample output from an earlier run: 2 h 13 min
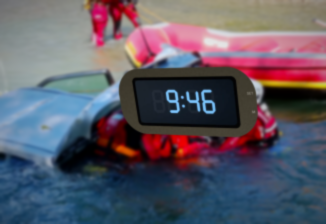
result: 9 h 46 min
